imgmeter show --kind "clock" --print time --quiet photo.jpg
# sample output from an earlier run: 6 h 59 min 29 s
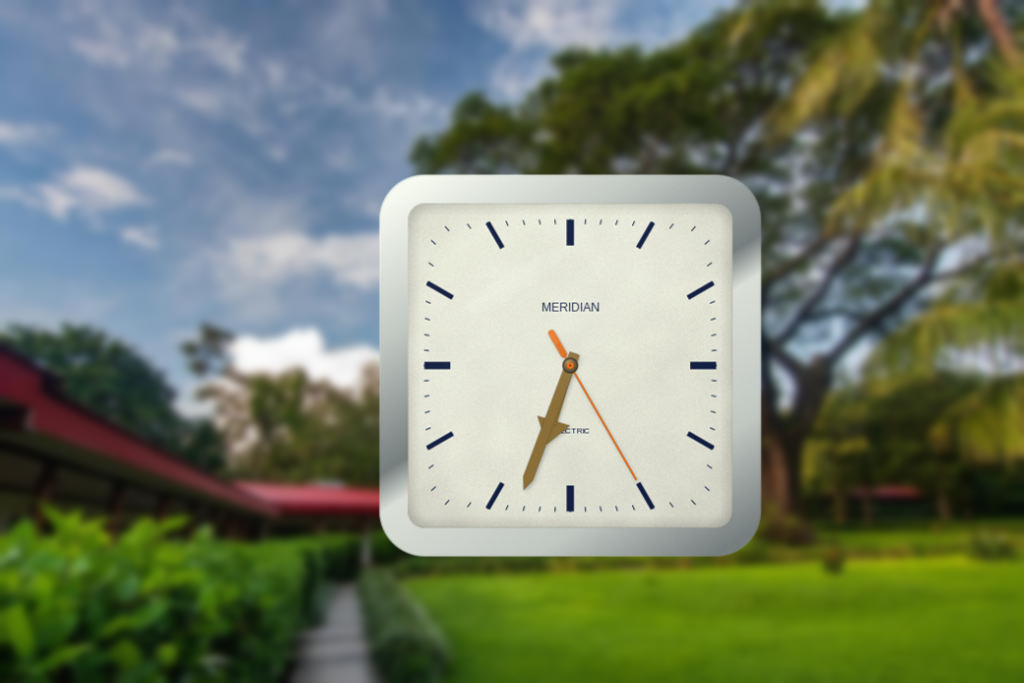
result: 6 h 33 min 25 s
